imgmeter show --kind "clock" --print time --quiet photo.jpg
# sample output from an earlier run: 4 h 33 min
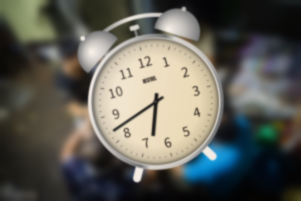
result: 6 h 42 min
